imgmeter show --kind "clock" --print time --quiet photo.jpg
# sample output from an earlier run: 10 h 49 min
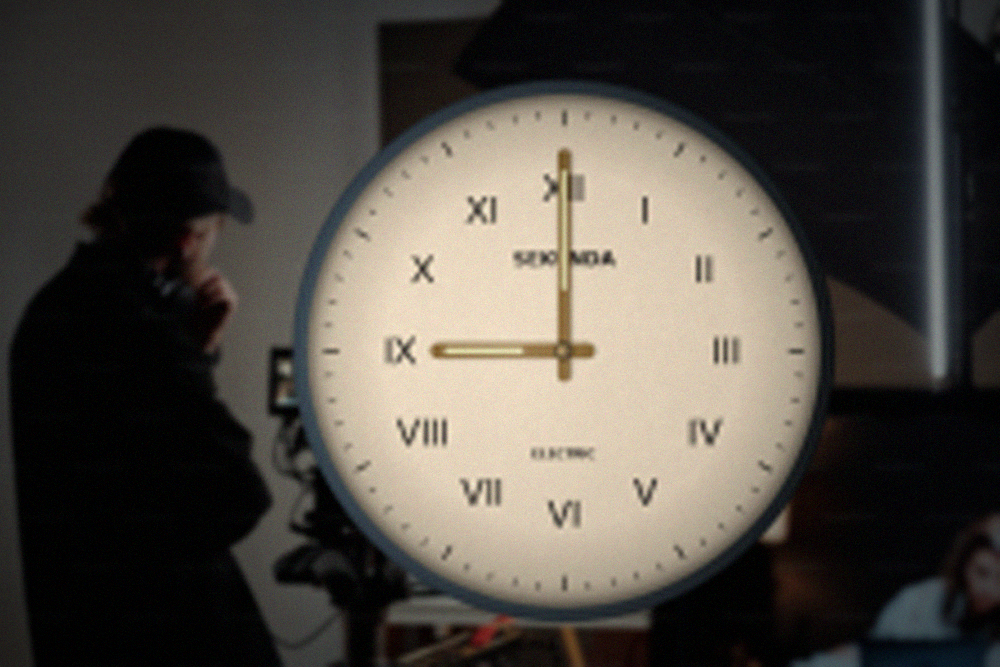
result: 9 h 00 min
